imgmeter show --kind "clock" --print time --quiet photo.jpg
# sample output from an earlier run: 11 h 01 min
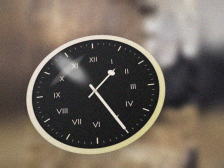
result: 1 h 25 min
